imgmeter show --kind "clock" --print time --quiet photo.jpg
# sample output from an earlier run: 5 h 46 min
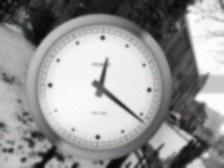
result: 12 h 21 min
